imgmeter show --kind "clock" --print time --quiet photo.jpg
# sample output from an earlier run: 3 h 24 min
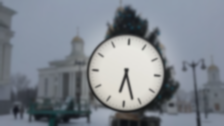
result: 6 h 27 min
